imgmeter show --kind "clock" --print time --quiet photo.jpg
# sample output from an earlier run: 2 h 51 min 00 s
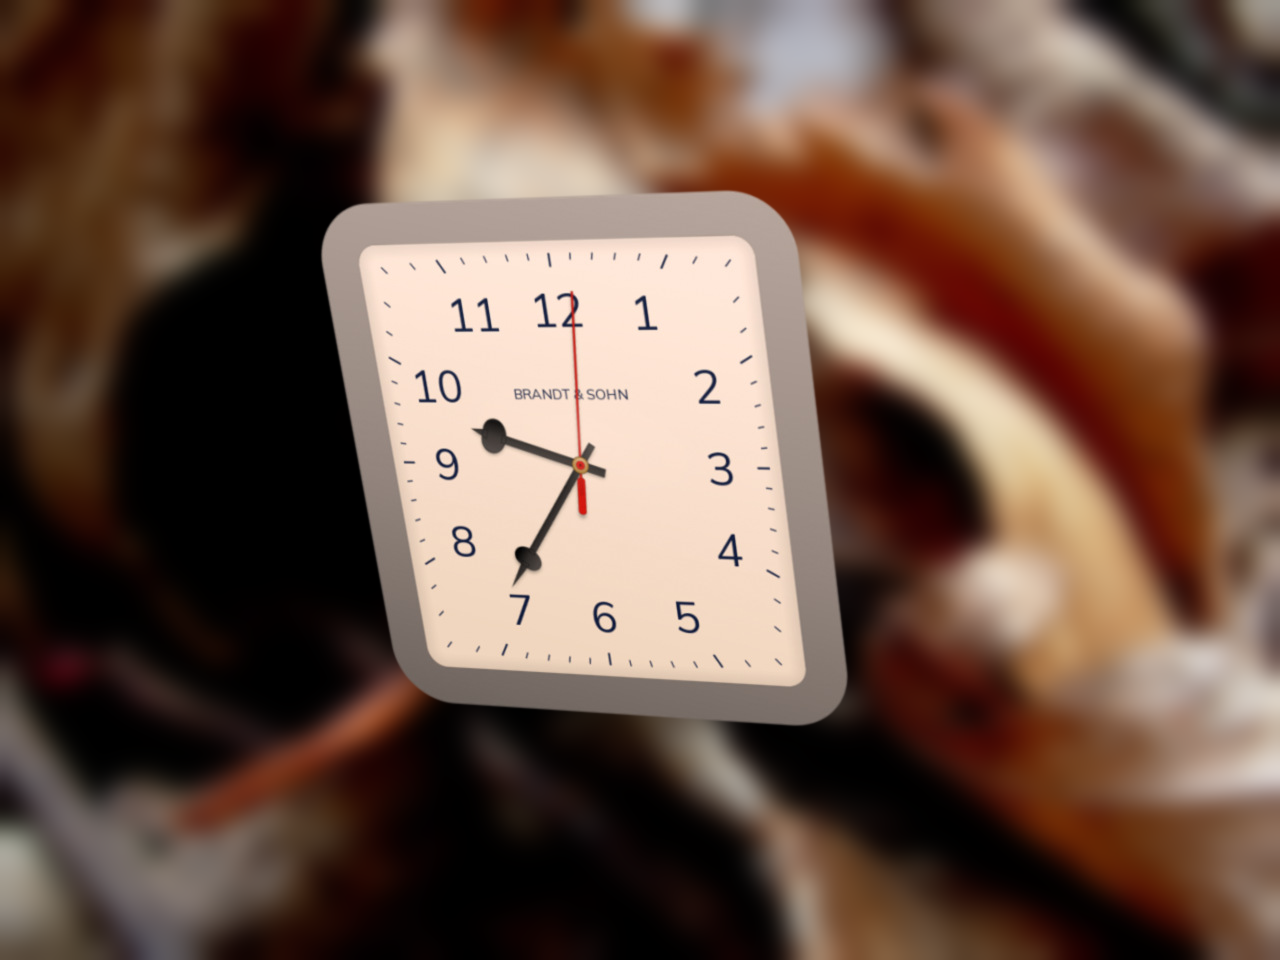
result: 9 h 36 min 01 s
